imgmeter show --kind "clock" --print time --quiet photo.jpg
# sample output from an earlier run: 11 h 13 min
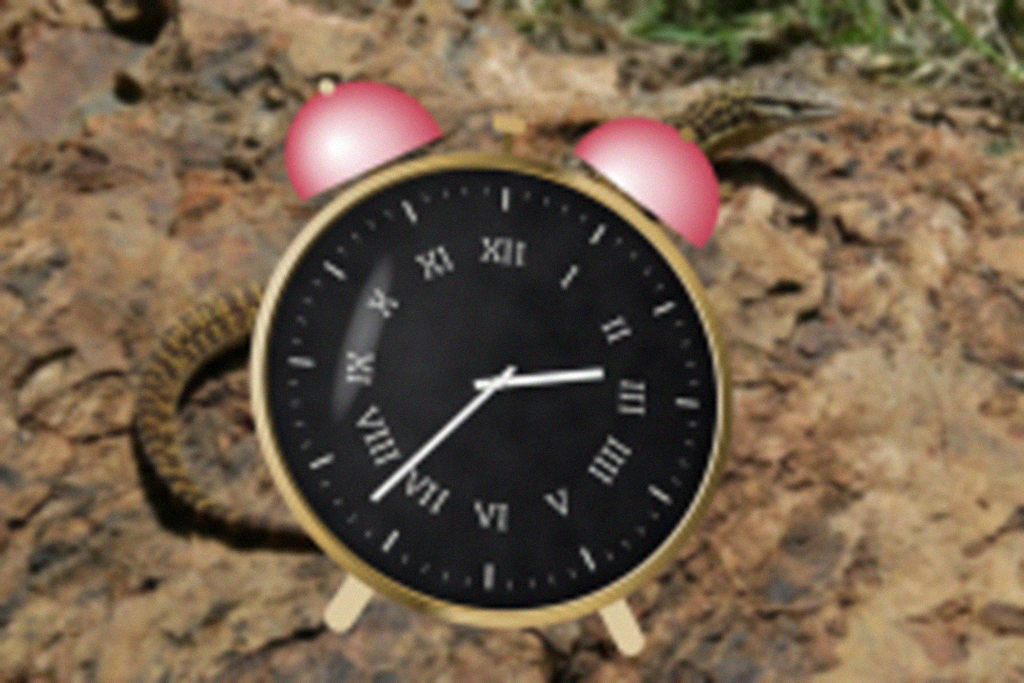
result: 2 h 37 min
